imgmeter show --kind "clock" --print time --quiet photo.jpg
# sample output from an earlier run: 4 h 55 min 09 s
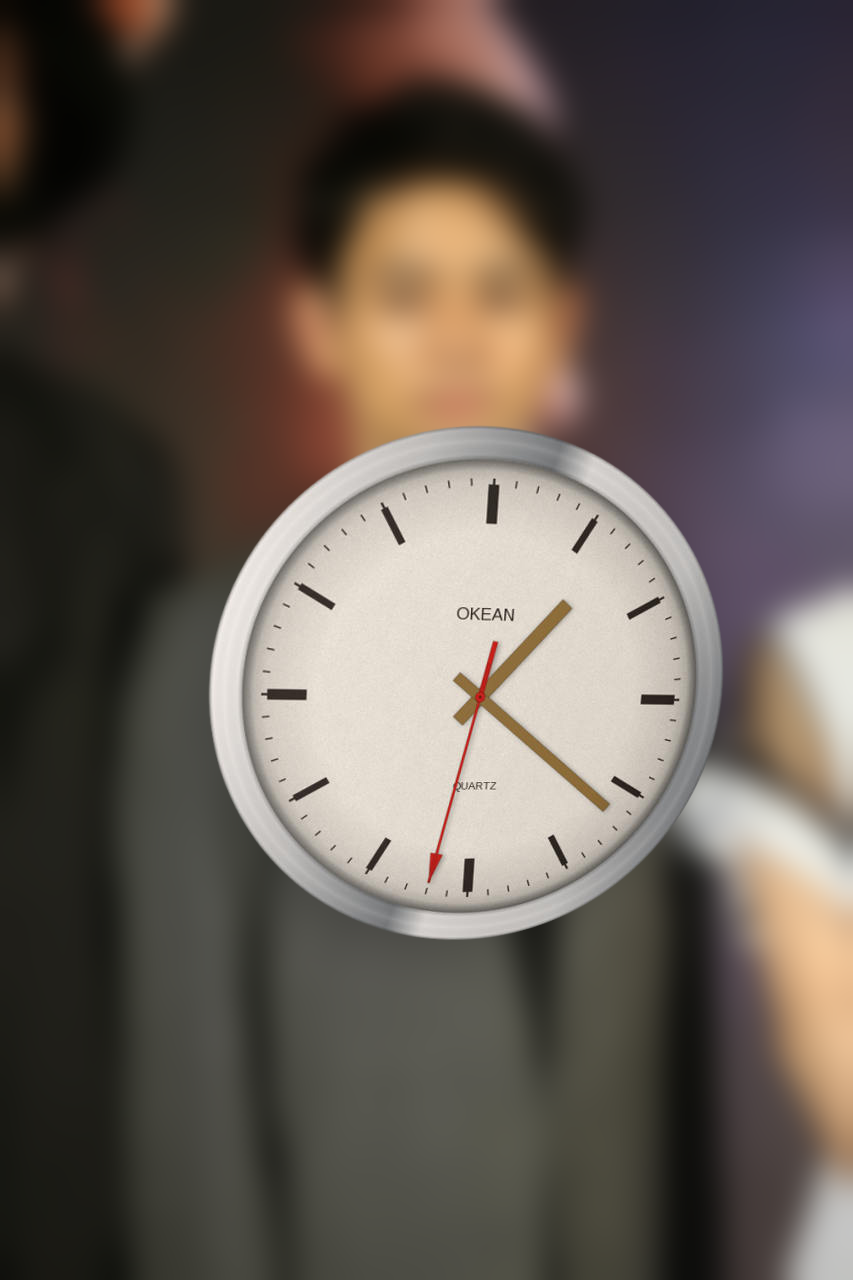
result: 1 h 21 min 32 s
